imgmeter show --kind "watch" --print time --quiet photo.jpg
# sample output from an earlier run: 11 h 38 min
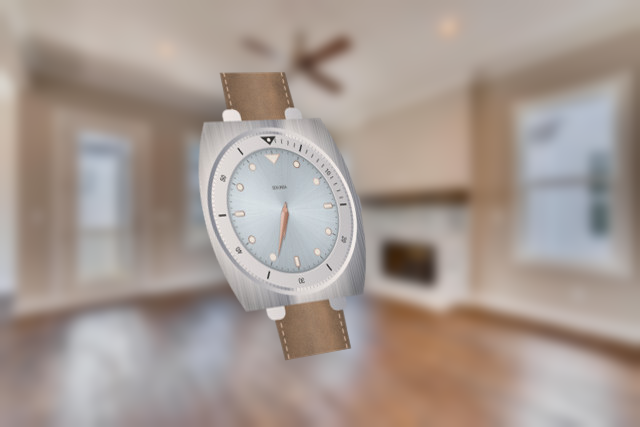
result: 6 h 34 min
